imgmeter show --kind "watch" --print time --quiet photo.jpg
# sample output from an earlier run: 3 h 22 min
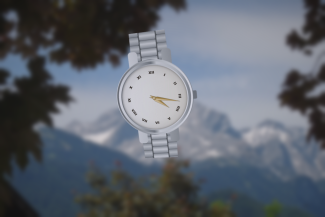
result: 4 h 17 min
